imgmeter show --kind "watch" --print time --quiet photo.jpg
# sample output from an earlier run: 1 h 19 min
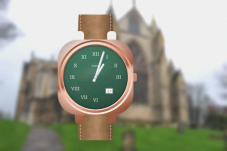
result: 1 h 03 min
